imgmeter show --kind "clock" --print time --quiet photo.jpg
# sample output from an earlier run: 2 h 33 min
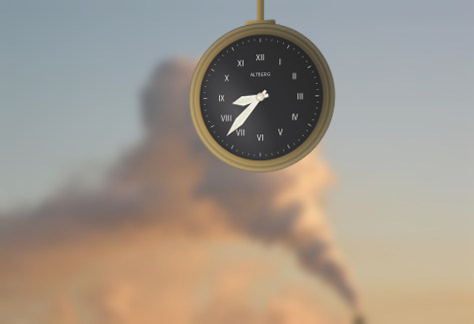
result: 8 h 37 min
